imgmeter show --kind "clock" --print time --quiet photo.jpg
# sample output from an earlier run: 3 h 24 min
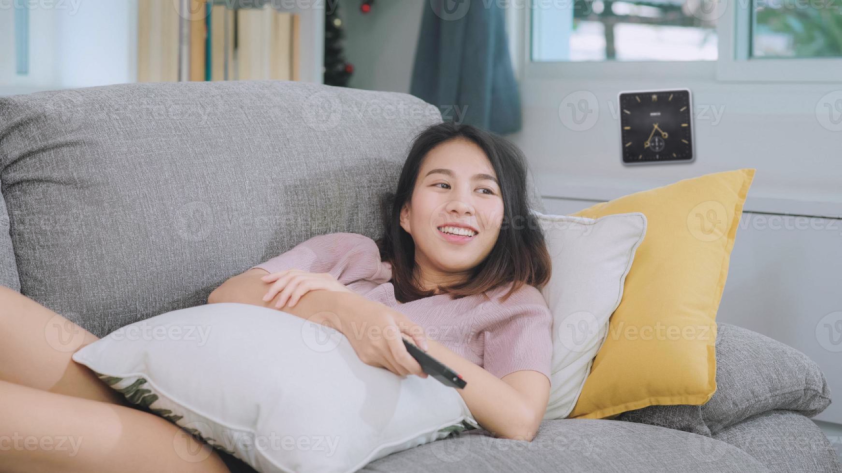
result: 4 h 35 min
